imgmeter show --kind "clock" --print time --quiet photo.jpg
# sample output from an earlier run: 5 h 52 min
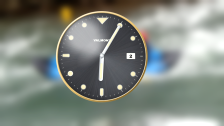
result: 6 h 05 min
